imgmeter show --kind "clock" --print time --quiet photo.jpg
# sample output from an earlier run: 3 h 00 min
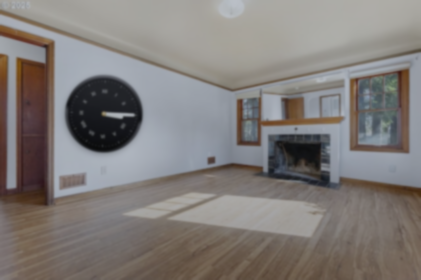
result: 3 h 15 min
